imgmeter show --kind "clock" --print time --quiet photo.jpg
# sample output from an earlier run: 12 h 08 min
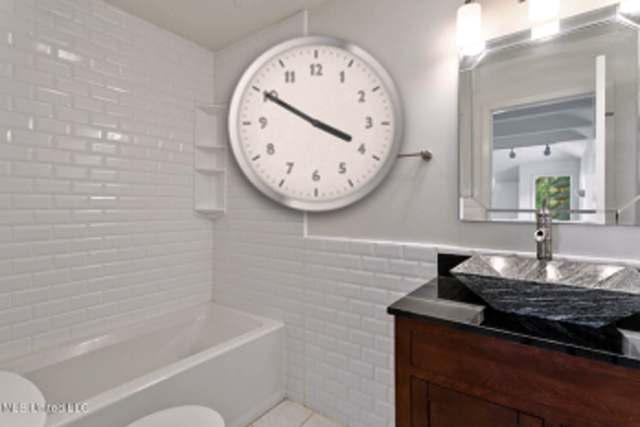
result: 3 h 50 min
